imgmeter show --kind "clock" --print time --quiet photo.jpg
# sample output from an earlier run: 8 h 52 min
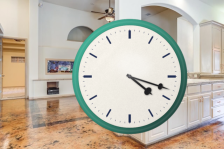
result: 4 h 18 min
